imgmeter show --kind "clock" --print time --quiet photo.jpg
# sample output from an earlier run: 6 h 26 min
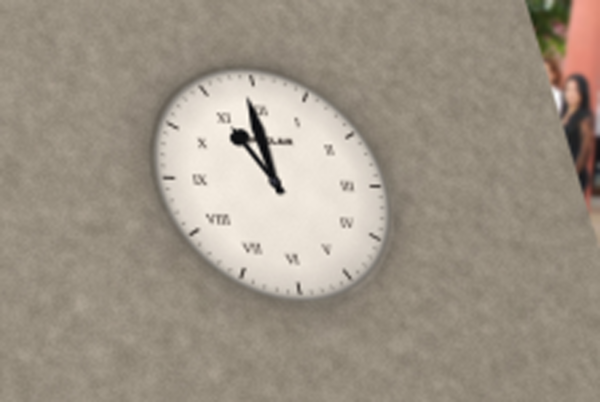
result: 10 h 59 min
